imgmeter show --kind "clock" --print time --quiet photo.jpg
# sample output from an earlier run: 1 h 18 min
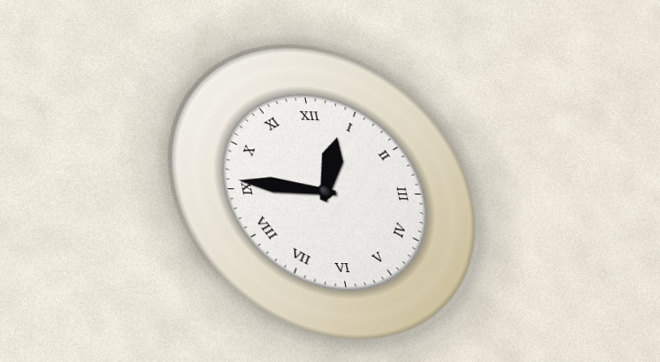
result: 12 h 46 min
